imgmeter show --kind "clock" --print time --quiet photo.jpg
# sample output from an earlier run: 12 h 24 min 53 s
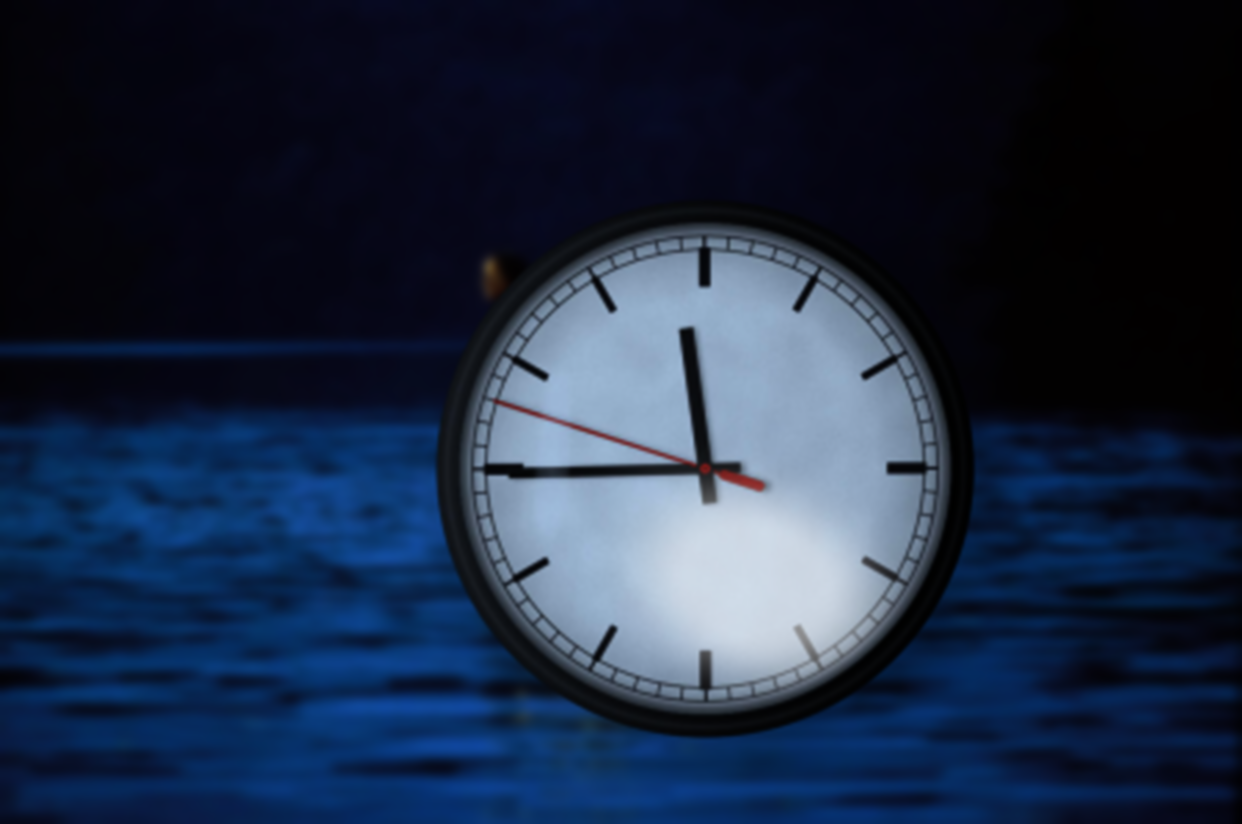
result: 11 h 44 min 48 s
